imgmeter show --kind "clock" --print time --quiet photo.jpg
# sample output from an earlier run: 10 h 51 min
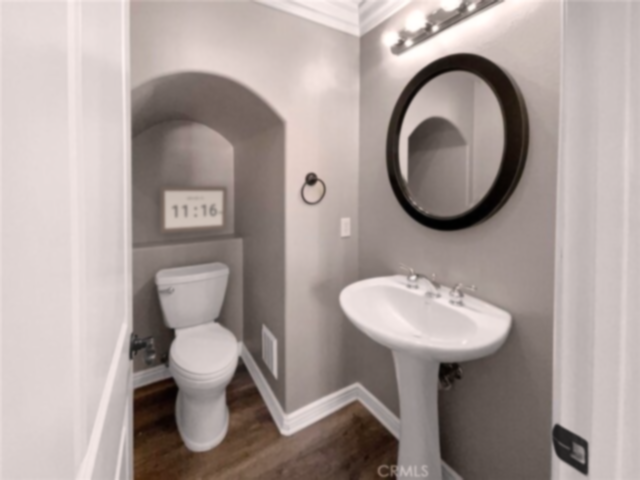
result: 11 h 16 min
